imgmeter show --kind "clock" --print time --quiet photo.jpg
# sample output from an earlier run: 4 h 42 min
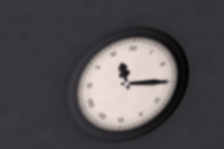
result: 11 h 15 min
